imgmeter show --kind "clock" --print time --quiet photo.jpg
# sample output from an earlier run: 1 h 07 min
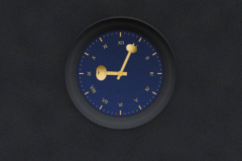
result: 9 h 04 min
